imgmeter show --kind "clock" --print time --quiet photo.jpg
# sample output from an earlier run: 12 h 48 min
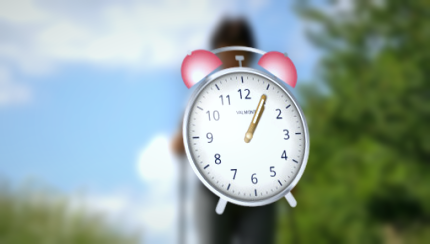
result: 1 h 05 min
